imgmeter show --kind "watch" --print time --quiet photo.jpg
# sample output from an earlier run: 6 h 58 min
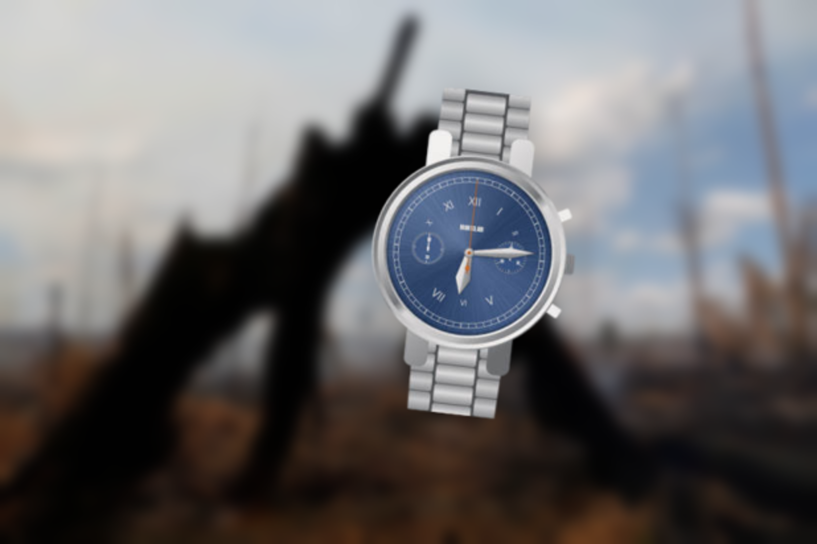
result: 6 h 14 min
